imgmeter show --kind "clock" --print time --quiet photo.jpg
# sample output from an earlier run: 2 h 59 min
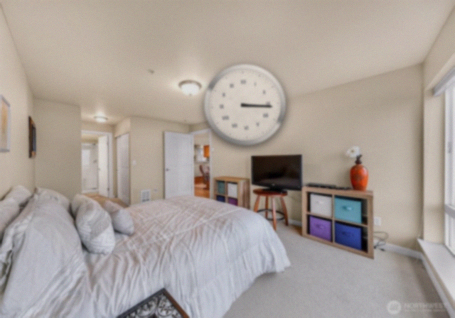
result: 3 h 16 min
